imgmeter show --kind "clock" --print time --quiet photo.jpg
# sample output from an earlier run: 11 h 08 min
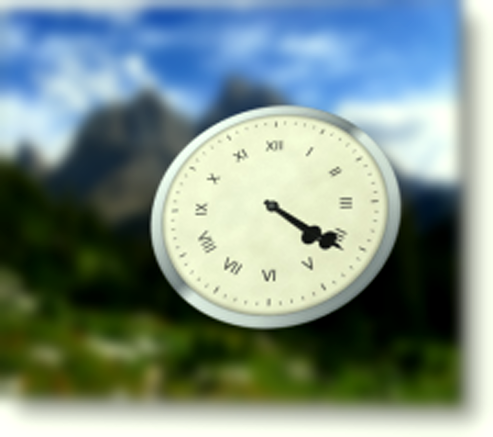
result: 4 h 21 min
